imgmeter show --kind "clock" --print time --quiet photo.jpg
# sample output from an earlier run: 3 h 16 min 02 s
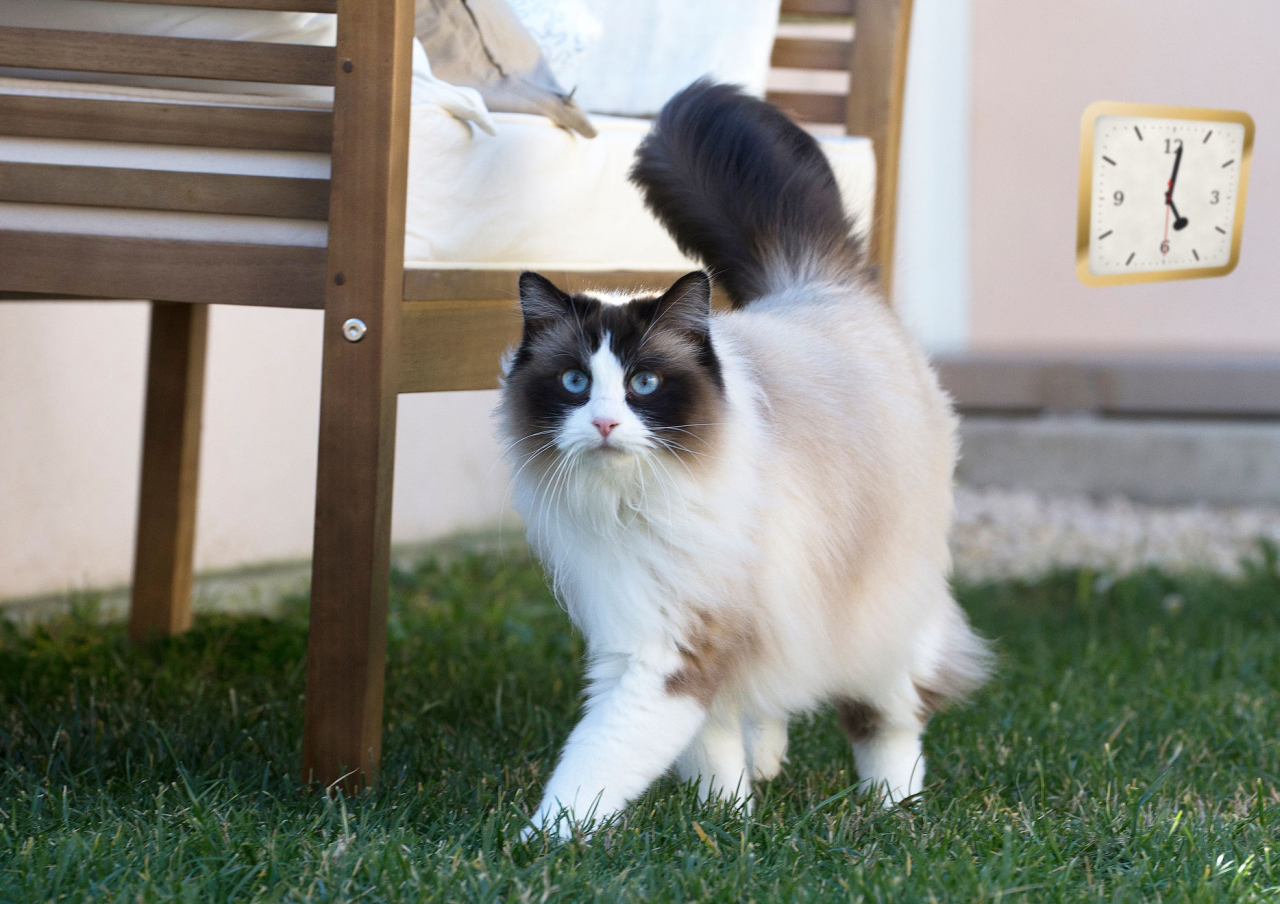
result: 5 h 01 min 30 s
